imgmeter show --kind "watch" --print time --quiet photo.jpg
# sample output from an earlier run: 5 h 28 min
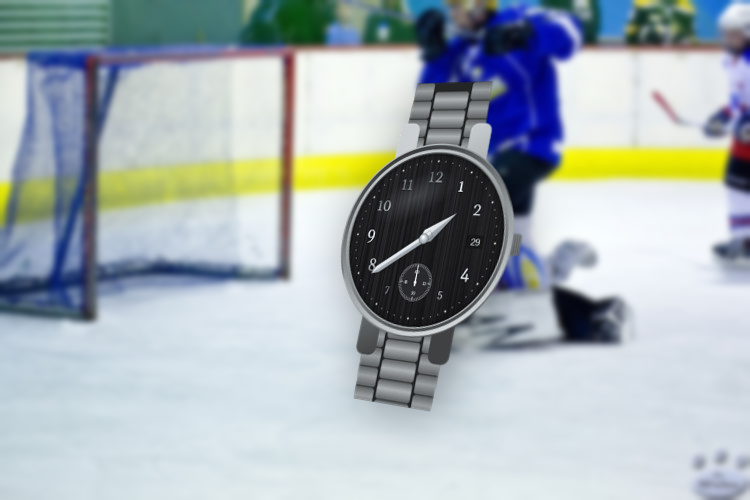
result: 1 h 39 min
